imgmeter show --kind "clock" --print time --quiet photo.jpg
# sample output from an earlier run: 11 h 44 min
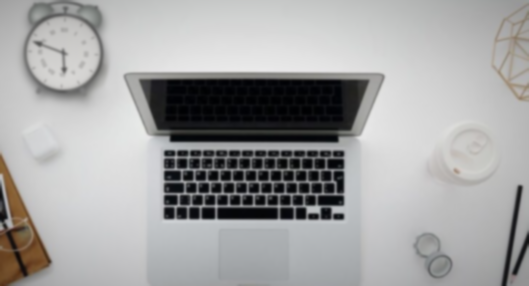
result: 5 h 48 min
